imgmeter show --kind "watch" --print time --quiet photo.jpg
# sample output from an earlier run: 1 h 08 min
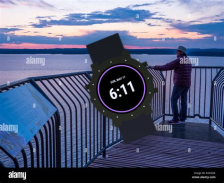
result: 6 h 11 min
